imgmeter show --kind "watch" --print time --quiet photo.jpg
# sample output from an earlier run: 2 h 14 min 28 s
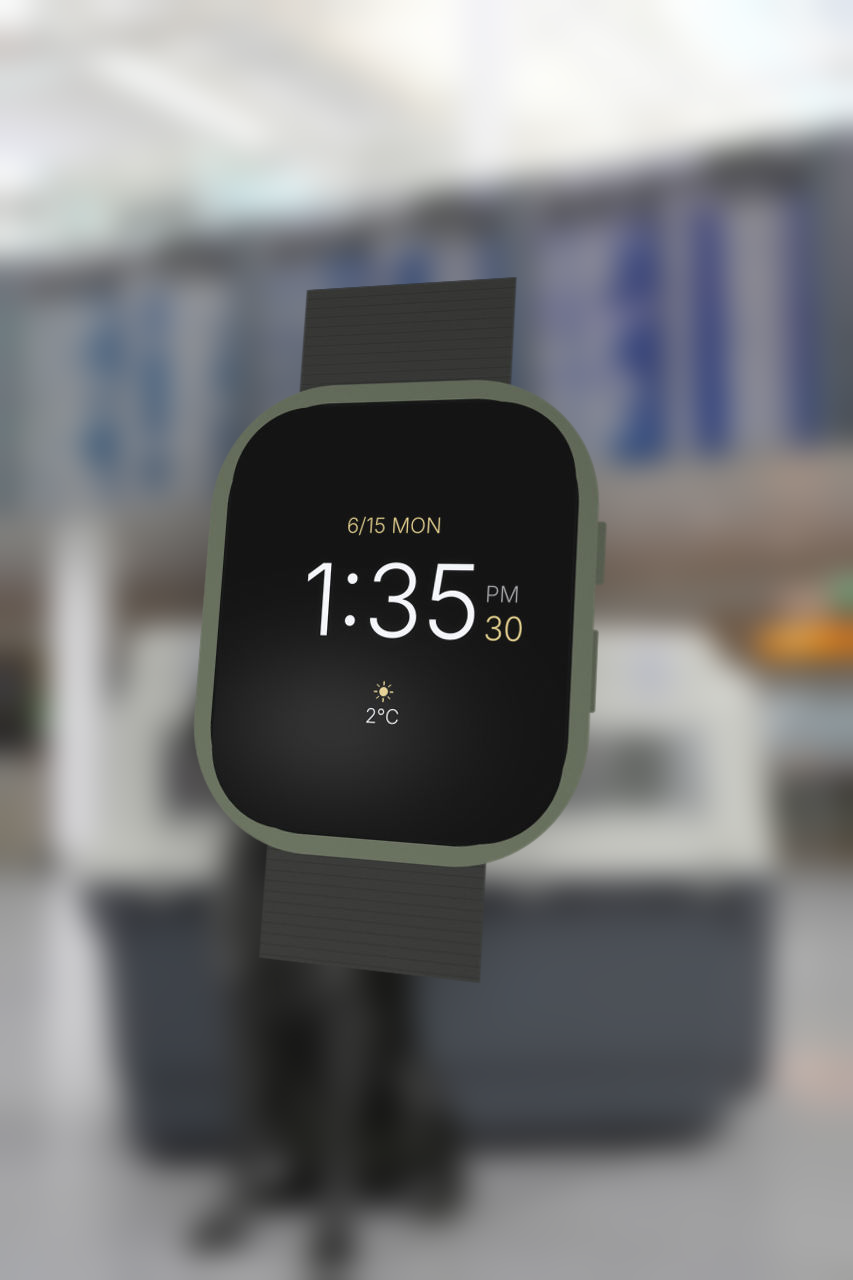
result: 1 h 35 min 30 s
